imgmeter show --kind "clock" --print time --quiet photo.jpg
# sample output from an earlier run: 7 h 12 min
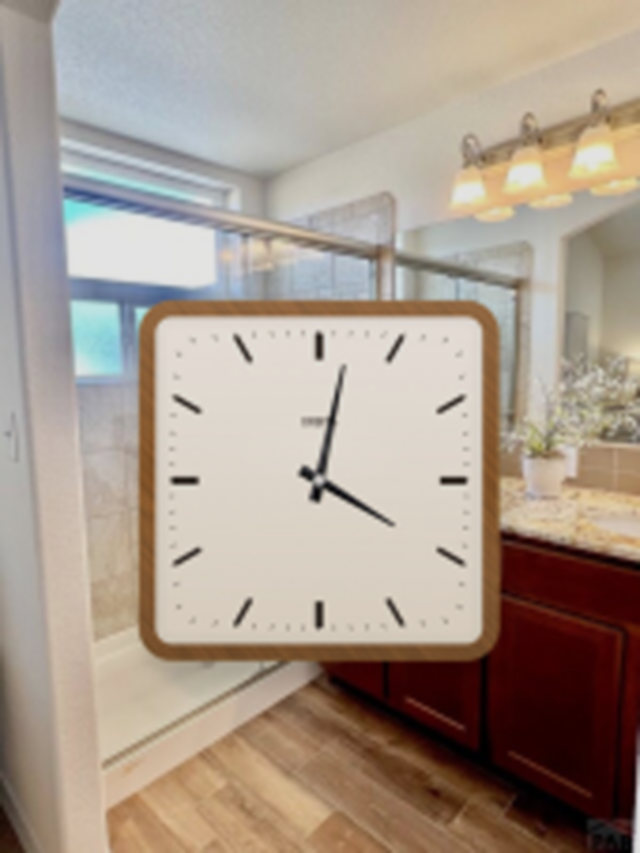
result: 4 h 02 min
